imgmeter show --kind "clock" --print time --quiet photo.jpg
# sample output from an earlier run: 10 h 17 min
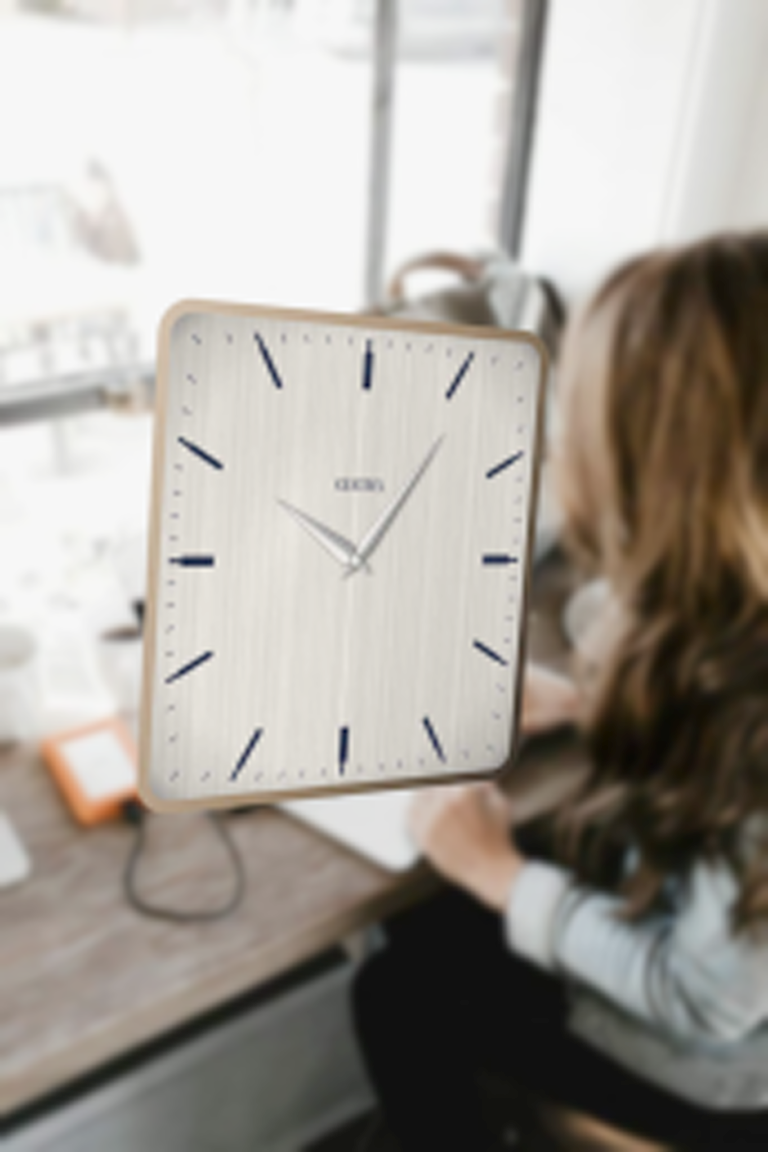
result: 10 h 06 min
